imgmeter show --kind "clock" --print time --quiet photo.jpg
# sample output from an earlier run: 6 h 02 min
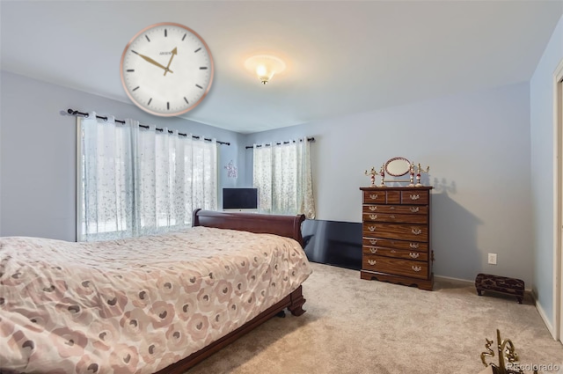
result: 12 h 50 min
